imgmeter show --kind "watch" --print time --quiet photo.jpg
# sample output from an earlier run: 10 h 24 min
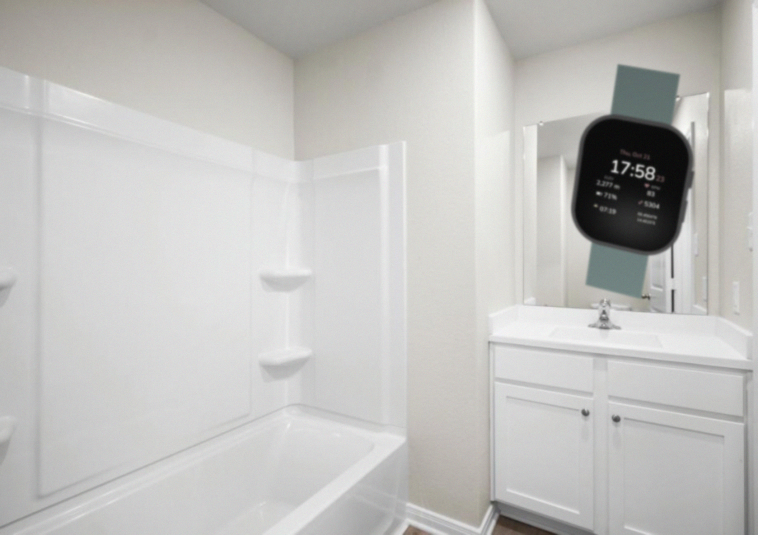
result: 17 h 58 min
